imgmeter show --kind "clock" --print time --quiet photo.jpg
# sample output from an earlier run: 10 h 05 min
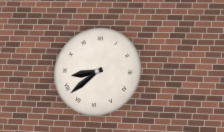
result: 8 h 38 min
